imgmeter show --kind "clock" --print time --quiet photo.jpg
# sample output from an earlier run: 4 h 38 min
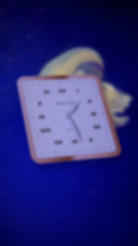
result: 1 h 28 min
